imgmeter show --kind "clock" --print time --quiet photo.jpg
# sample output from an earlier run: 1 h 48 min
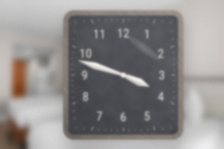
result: 3 h 48 min
